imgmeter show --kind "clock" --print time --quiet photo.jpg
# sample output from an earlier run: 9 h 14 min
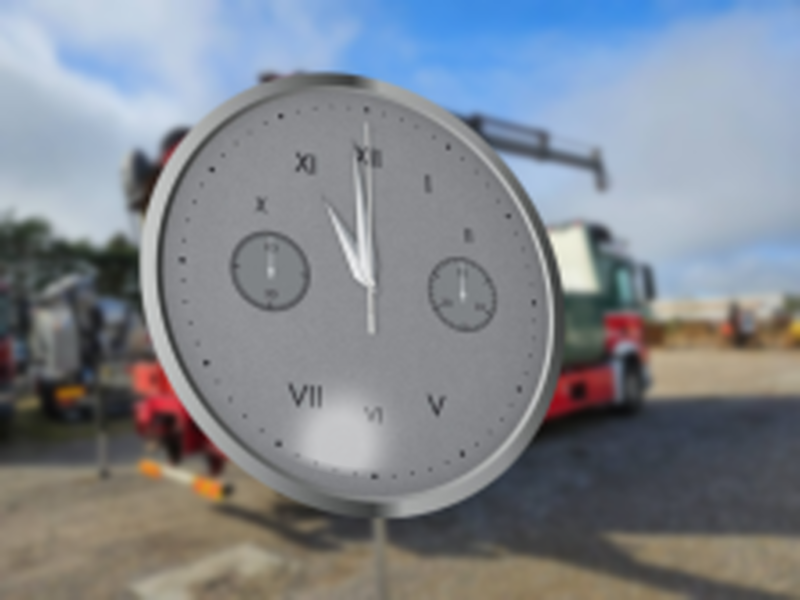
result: 10 h 59 min
